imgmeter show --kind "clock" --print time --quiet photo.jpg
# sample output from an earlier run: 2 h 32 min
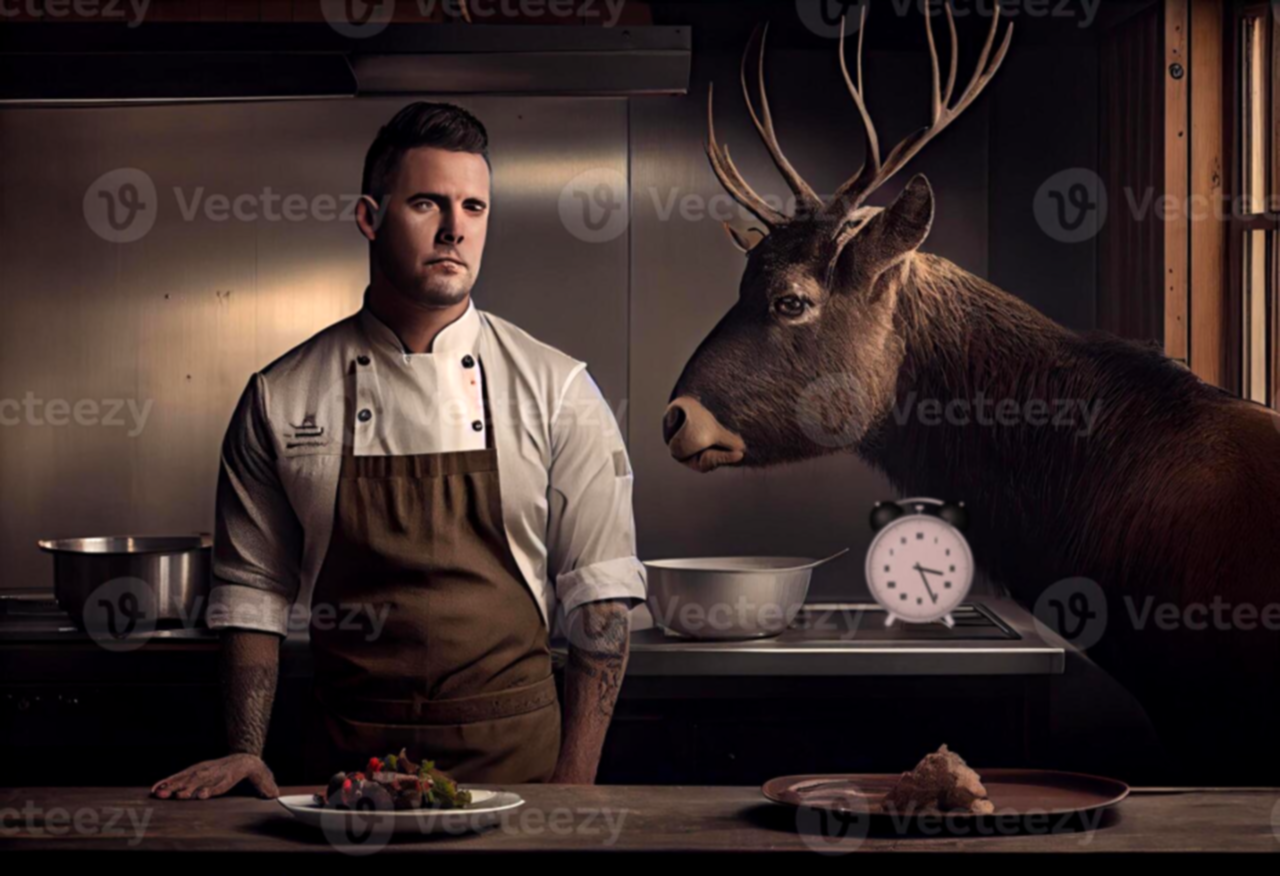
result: 3 h 26 min
